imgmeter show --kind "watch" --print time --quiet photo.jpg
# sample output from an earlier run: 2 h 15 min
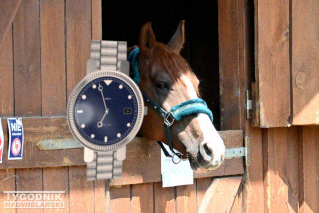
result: 6 h 57 min
